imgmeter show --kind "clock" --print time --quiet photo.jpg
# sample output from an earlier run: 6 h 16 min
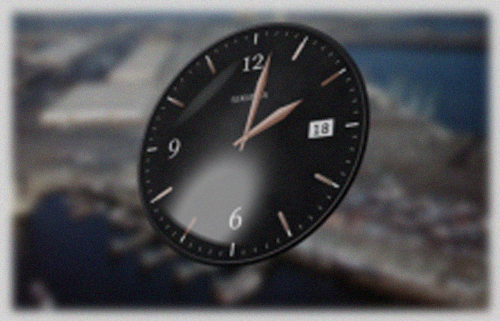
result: 2 h 02 min
